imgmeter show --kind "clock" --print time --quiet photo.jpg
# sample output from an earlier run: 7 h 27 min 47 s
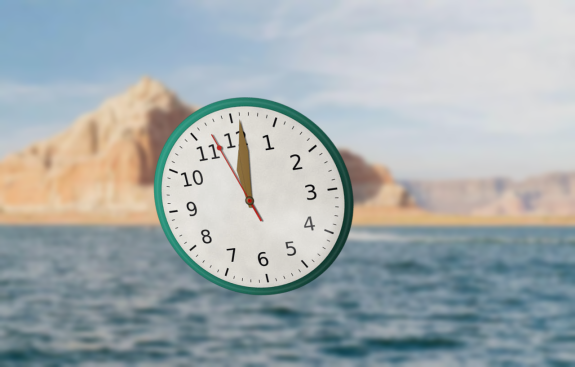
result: 12 h 00 min 57 s
